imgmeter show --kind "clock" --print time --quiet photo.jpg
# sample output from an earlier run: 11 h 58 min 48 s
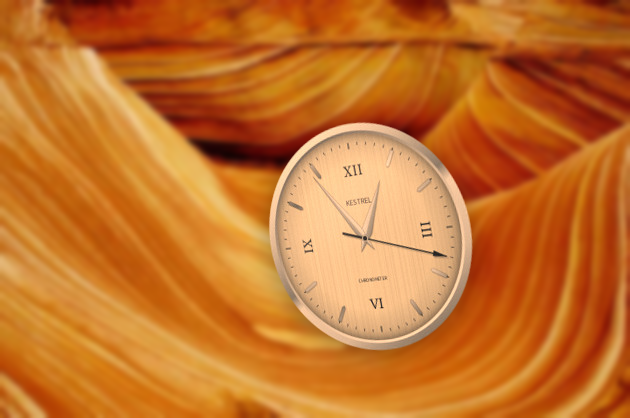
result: 12 h 54 min 18 s
